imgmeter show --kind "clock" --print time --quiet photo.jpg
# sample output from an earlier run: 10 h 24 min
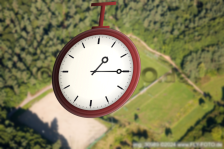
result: 1 h 15 min
